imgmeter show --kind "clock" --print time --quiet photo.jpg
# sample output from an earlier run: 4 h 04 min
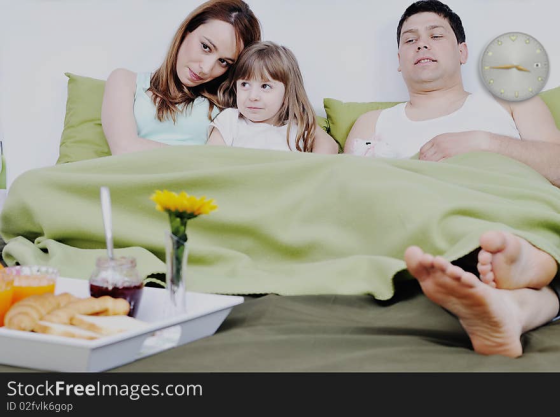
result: 3 h 45 min
